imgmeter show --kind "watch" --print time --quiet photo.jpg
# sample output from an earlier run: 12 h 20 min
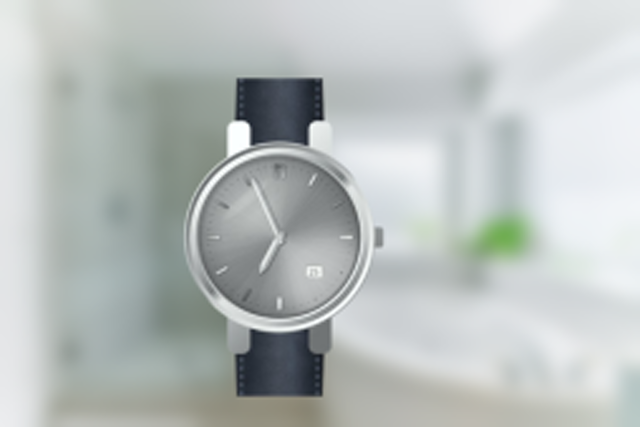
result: 6 h 56 min
